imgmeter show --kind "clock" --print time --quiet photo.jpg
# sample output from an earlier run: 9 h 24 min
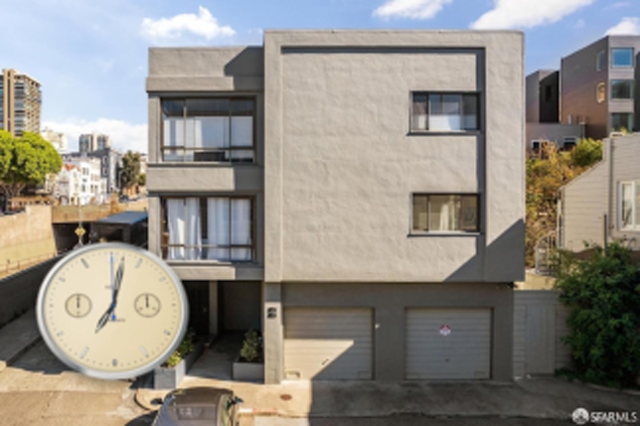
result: 7 h 02 min
